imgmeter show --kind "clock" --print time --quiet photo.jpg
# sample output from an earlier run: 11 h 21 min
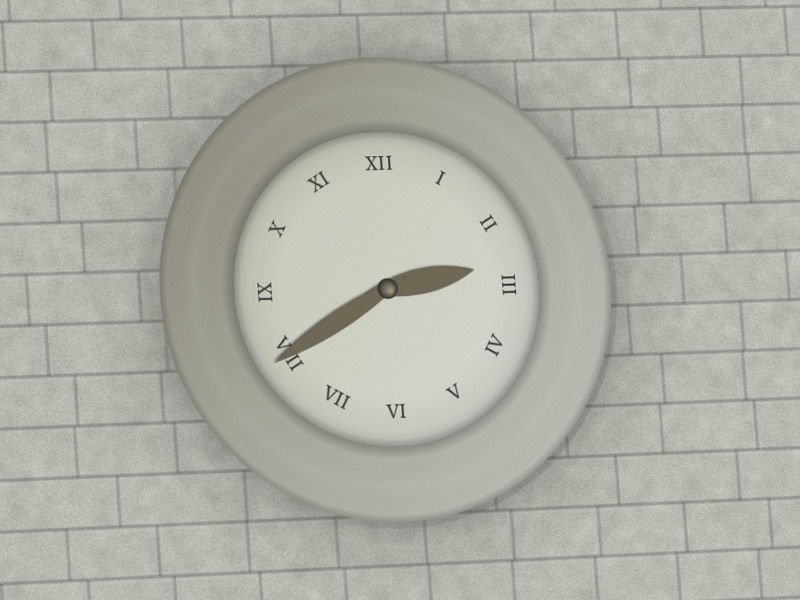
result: 2 h 40 min
